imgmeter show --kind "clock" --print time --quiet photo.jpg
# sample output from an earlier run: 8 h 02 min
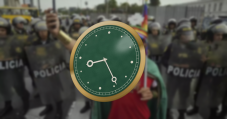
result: 8 h 24 min
